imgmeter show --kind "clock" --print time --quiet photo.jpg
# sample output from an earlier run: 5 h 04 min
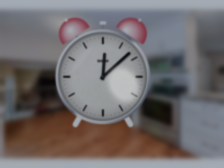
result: 12 h 08 min
